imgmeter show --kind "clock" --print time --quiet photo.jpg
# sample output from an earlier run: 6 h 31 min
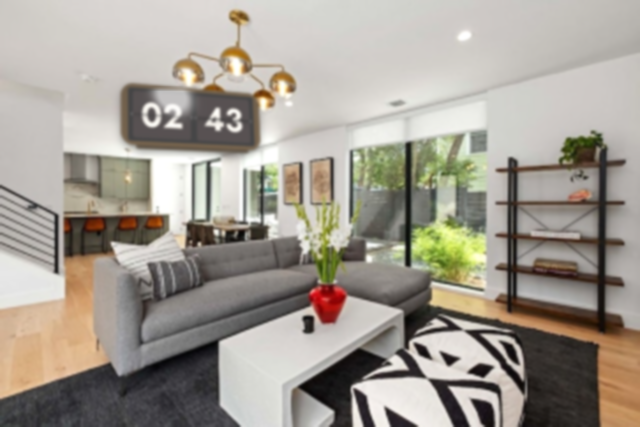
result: 2 h 43 min
